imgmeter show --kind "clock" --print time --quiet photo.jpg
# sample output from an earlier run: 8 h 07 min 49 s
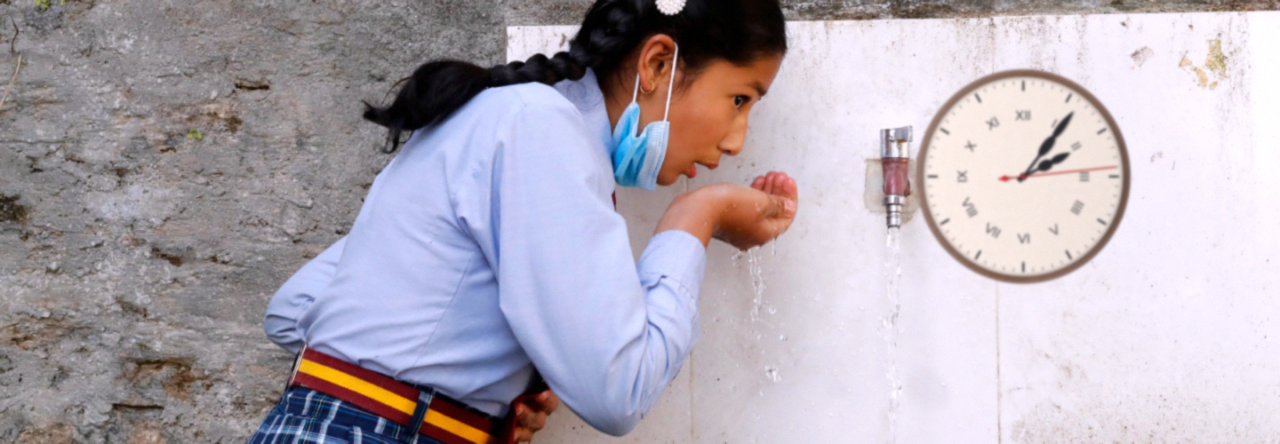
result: 2 h 06 min 14 s
